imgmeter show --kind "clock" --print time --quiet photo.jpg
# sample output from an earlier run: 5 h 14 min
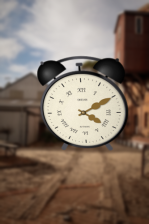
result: 4 h 10 min
